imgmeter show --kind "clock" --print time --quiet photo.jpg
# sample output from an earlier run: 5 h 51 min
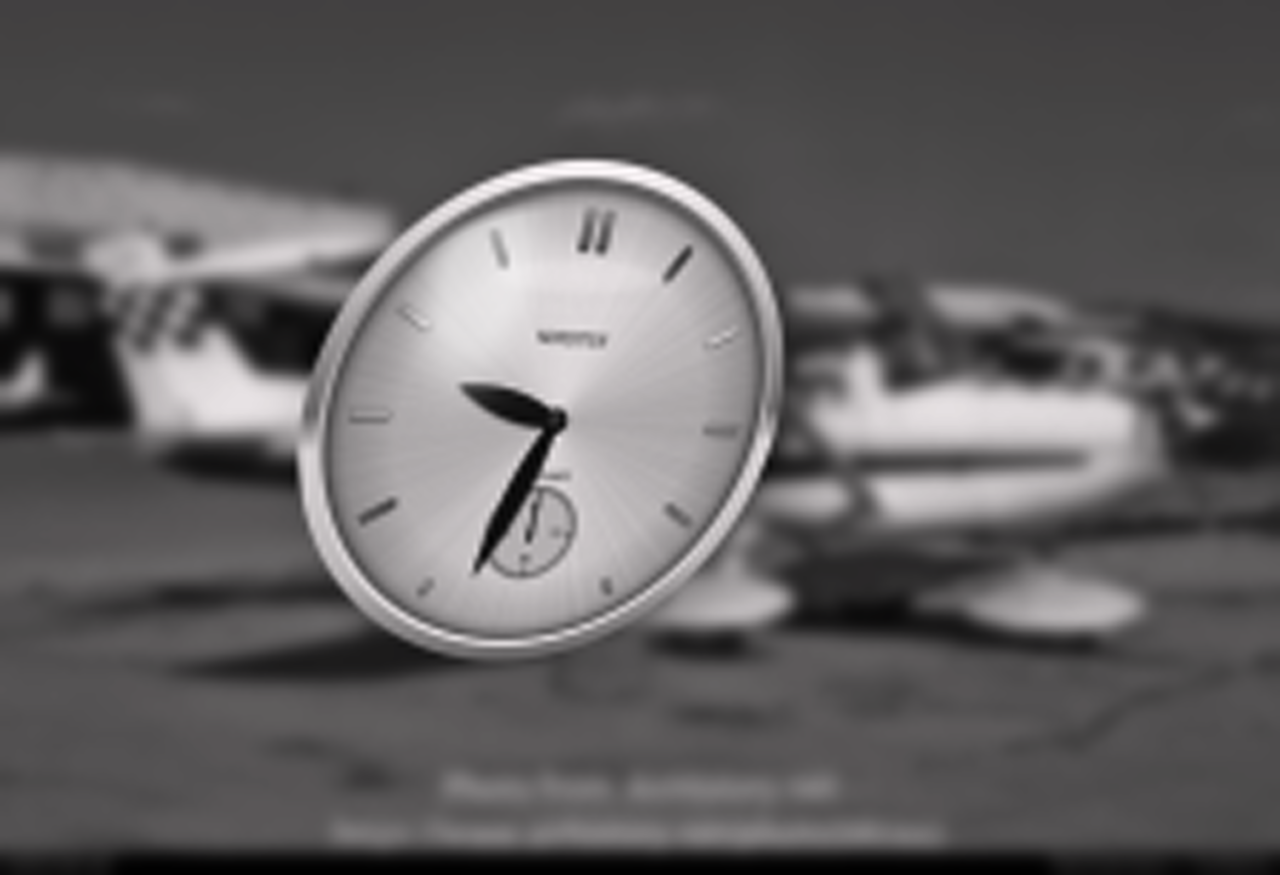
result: 9 h 33 min
